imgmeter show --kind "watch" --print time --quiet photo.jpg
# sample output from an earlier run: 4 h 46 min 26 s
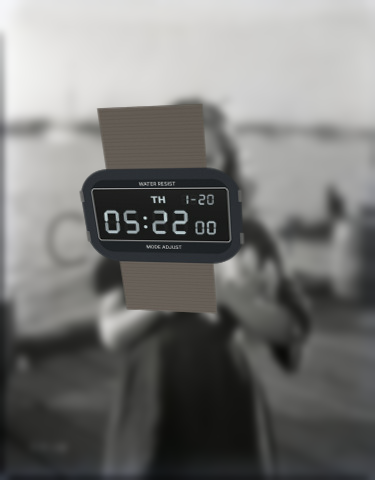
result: 5 h 22 min 00 s
